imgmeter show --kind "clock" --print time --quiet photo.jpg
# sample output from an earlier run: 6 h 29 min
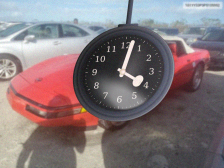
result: 4 h 02 min
